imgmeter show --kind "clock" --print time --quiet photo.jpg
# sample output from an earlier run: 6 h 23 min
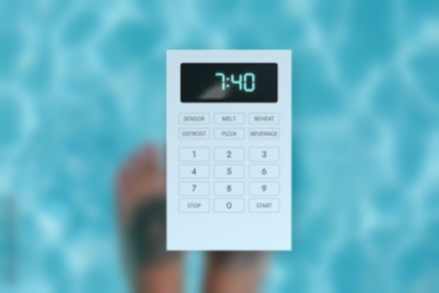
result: 7 h 40 min
